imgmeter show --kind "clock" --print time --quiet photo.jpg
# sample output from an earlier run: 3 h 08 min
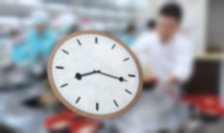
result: 8 h 17 min
